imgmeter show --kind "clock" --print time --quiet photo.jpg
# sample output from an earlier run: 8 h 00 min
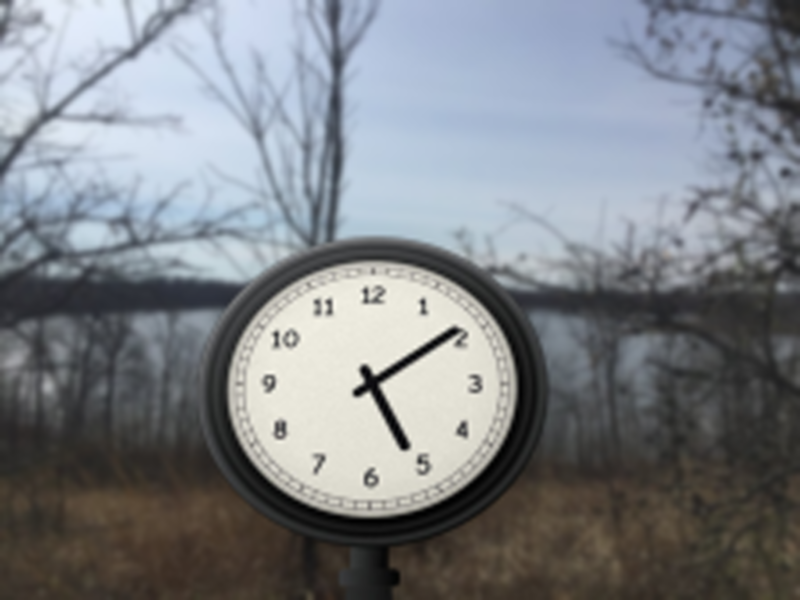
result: 5 h 09 min
